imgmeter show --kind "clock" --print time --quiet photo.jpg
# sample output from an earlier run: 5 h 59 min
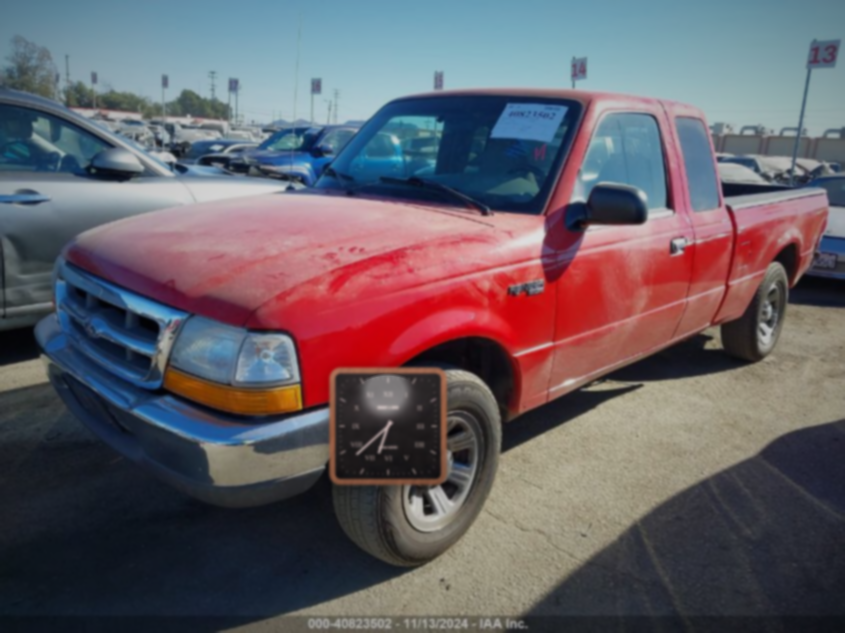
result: 6 h 38 min
